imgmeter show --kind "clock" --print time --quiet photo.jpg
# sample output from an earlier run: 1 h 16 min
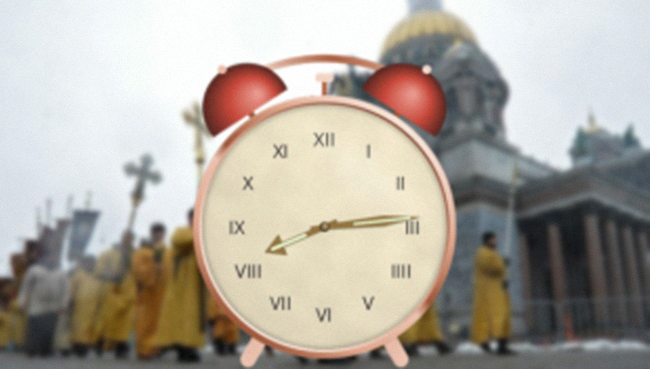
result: 8 h 14 min
